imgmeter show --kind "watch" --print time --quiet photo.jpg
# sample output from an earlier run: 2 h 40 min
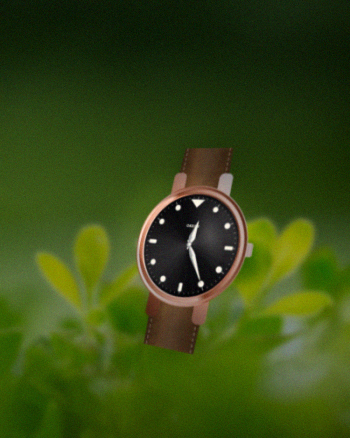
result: 12 h 25 min
